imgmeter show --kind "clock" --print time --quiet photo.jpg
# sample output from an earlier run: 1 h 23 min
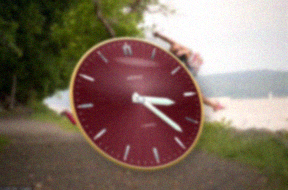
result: 3 h 23 min
